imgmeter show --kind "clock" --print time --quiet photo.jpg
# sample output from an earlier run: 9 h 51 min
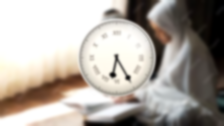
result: 6 h 25 min
